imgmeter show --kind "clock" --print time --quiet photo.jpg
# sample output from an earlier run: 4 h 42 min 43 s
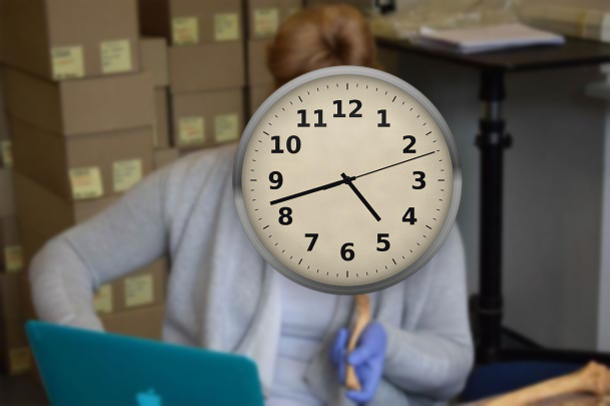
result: 4 h 42 min 12 s
